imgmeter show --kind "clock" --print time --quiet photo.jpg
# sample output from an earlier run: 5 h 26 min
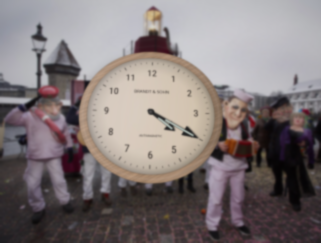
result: 4 h 20 min
